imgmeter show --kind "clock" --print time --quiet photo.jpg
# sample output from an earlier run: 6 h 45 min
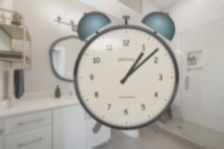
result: 1 h 08 min
